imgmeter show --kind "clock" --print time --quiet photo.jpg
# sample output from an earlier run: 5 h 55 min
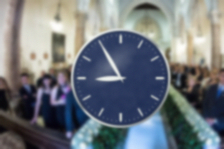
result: 8 h 55 min
